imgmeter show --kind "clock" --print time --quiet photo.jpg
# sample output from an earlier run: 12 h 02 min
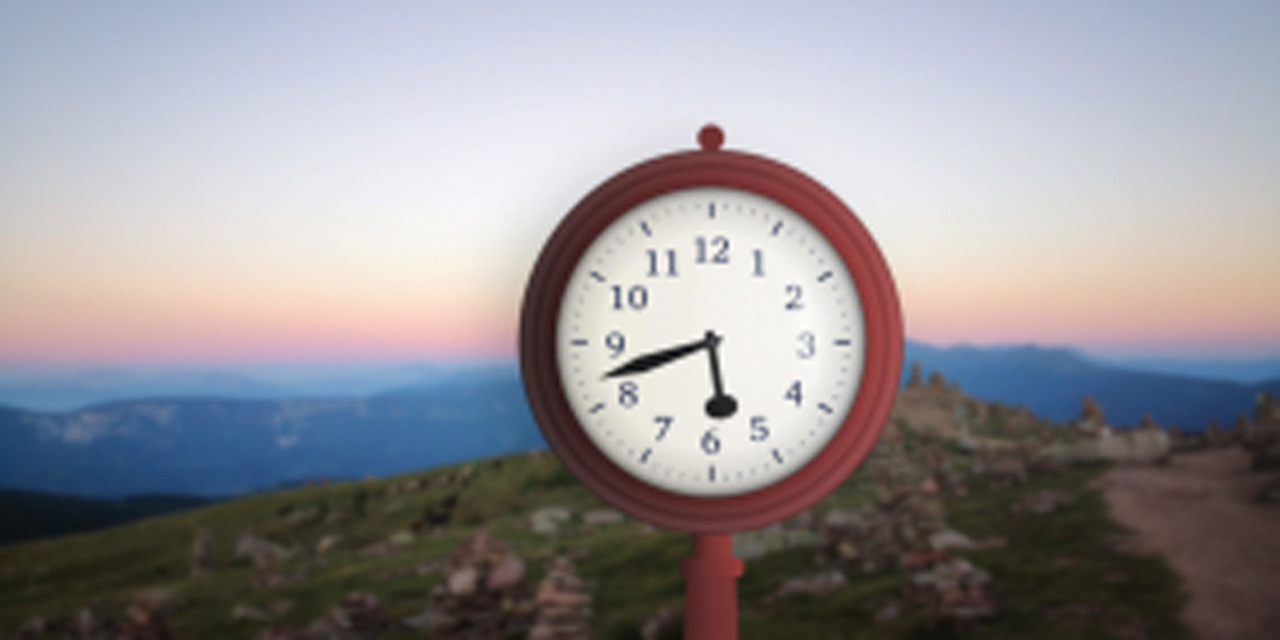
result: 5 h 42 min
